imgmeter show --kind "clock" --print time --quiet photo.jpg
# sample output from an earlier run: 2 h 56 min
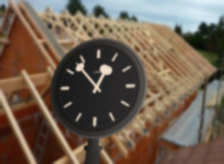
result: 12 h 53 min
